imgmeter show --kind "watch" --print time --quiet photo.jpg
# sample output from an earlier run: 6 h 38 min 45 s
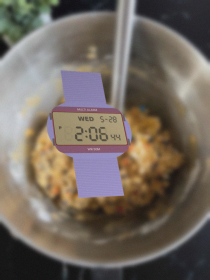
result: 2 h 06 min 44 s
